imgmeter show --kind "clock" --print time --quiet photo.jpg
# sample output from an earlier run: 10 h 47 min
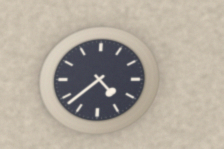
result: 4 h 38 min
